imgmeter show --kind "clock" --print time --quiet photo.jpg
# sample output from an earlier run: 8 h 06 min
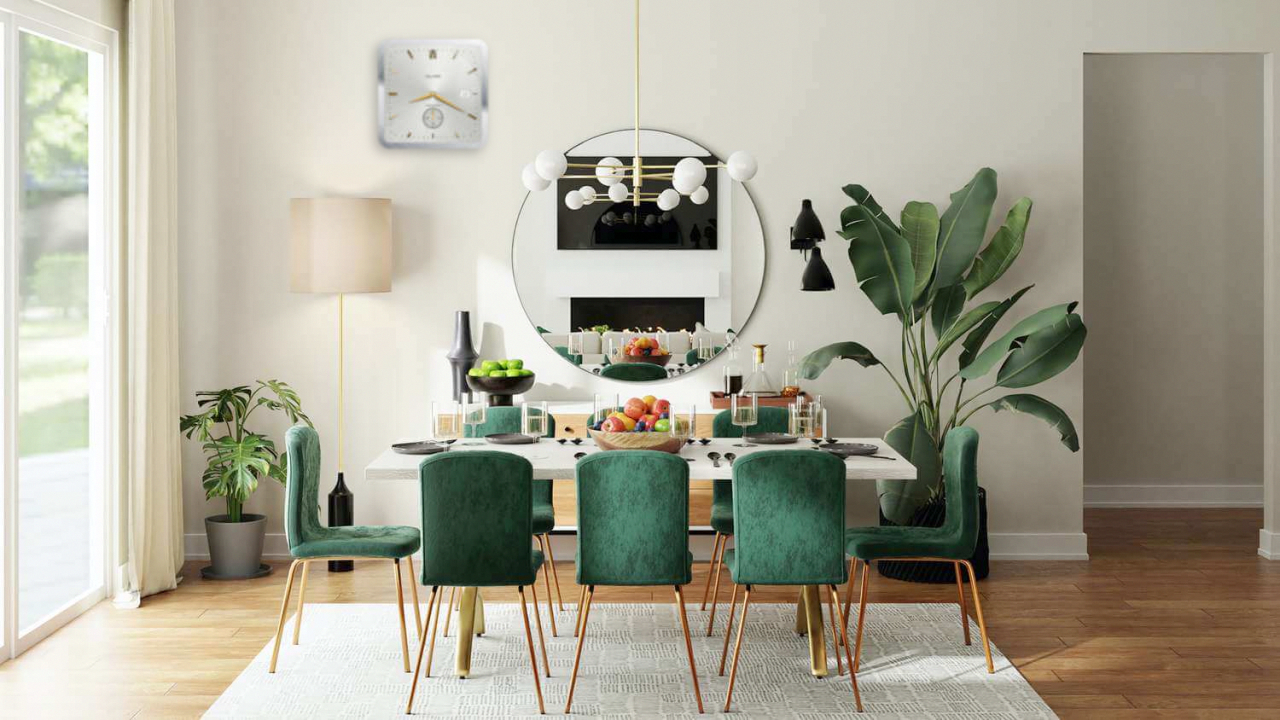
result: 8 h 20 min
